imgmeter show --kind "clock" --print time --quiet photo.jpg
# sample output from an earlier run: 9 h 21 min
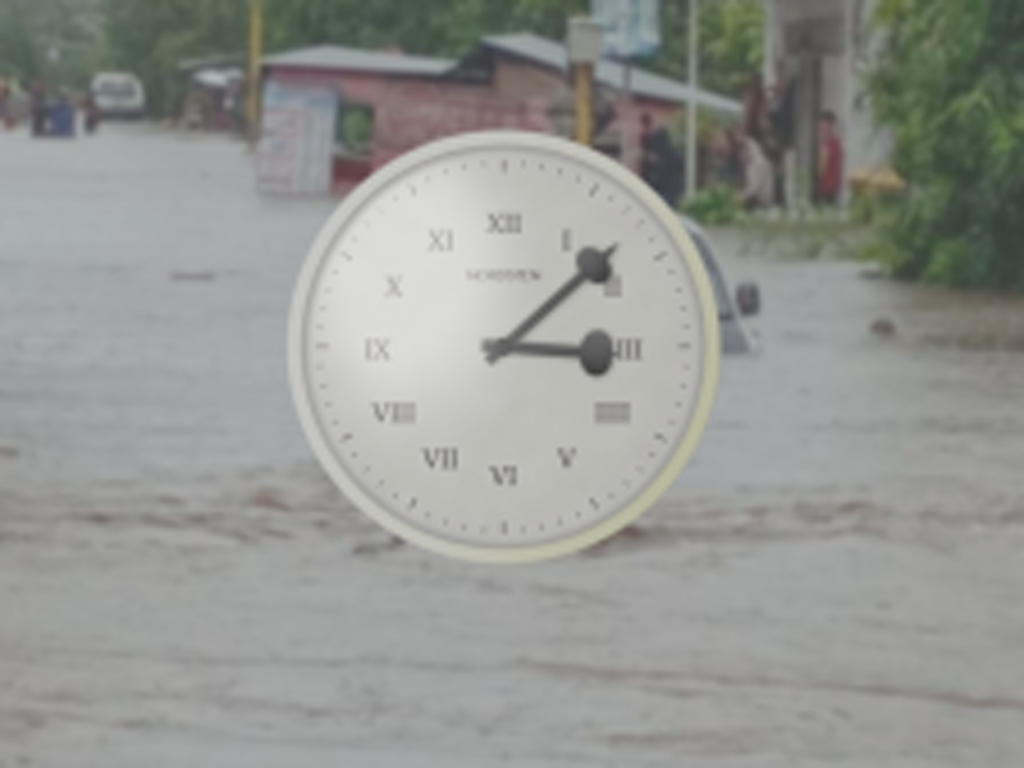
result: 3 h 08 min
